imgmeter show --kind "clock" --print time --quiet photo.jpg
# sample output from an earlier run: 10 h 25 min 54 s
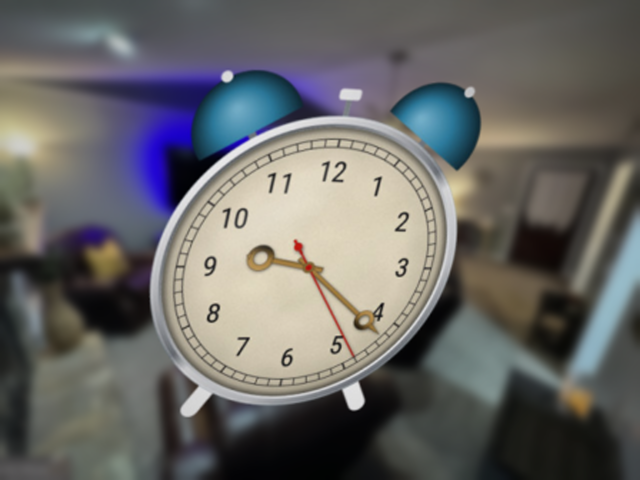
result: 9 h 21 min 24 s
